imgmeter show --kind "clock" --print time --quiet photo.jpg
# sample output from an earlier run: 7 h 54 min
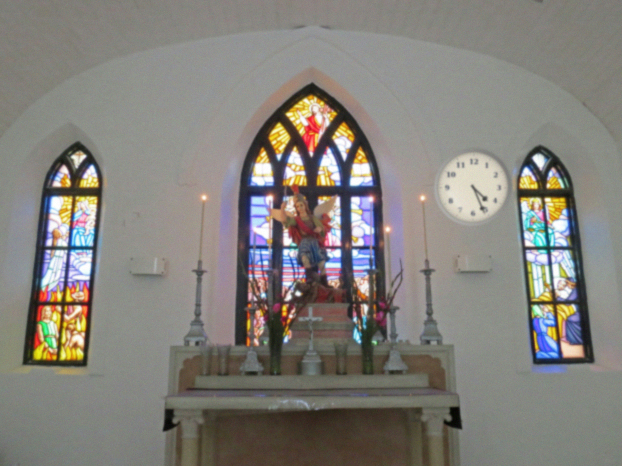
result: 4 h 26 min
